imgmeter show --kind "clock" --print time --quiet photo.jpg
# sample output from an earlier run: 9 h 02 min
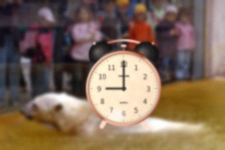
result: 9 h 00 min
